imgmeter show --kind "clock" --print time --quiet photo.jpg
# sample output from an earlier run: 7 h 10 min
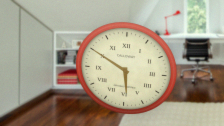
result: 5 h 50 min
